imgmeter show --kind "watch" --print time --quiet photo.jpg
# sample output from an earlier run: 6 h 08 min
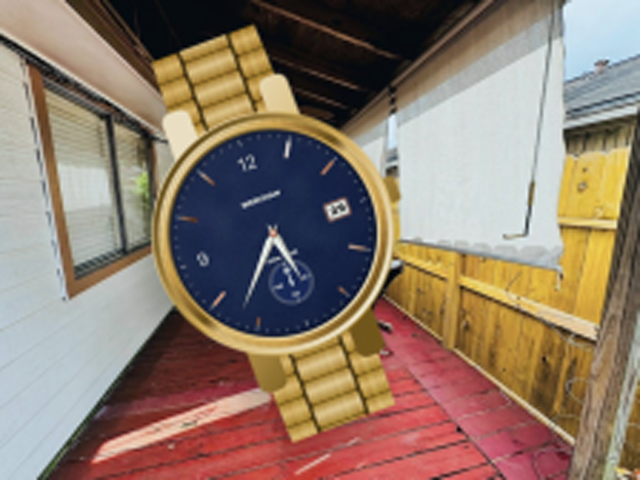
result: 5 h 37 min
